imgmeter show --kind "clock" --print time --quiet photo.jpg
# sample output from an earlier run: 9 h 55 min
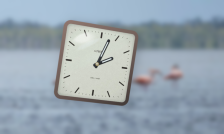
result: 2 h 03 min
